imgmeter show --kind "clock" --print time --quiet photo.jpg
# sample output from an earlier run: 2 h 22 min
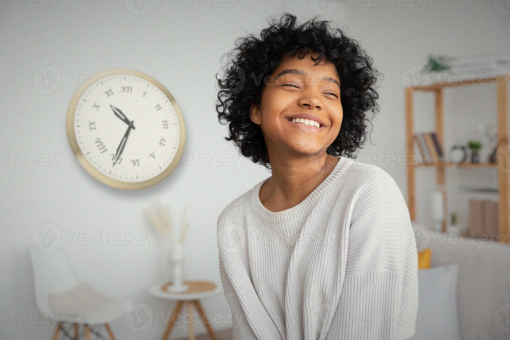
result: 10 h 35 min
